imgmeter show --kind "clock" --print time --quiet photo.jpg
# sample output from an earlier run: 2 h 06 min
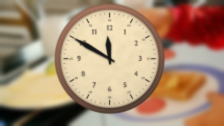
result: 11 h 50 min
